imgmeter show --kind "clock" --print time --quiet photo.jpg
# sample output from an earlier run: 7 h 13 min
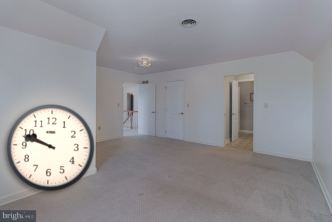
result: 9 h 48 min
